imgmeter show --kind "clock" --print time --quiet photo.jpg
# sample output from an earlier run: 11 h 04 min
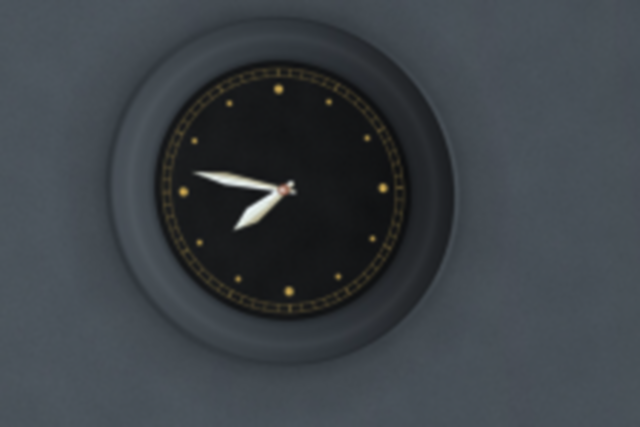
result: 7 h 47 min
